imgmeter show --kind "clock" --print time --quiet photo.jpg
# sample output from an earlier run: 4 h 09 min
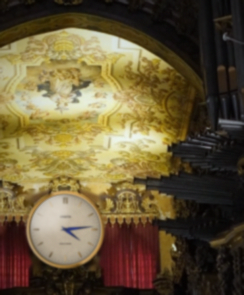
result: 4 h 14 min
